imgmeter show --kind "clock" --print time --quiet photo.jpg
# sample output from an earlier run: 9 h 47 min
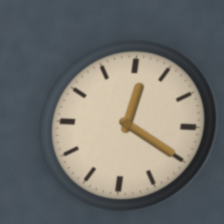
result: 12 h 20 min
